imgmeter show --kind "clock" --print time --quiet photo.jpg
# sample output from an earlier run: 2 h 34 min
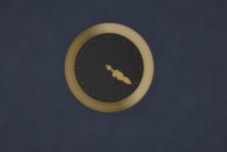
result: 4 h 21 min
